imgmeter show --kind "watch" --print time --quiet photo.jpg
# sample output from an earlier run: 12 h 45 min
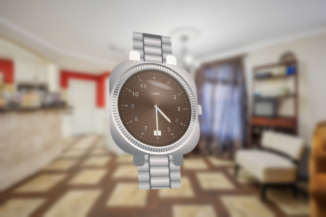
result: 4 h 30 min
